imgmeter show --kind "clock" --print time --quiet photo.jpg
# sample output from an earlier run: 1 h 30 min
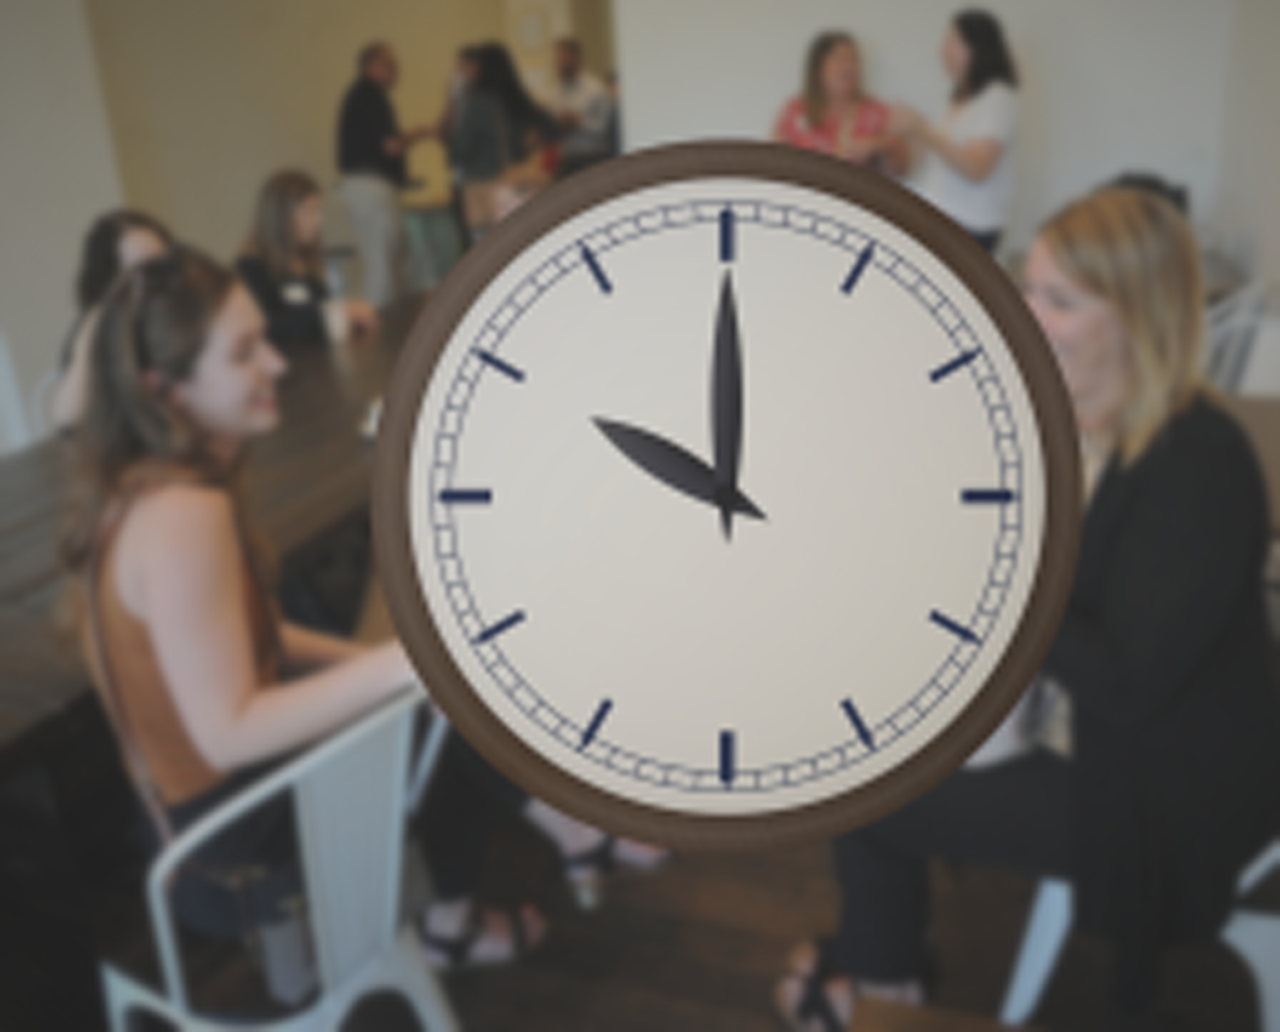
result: 10 h 00 min
